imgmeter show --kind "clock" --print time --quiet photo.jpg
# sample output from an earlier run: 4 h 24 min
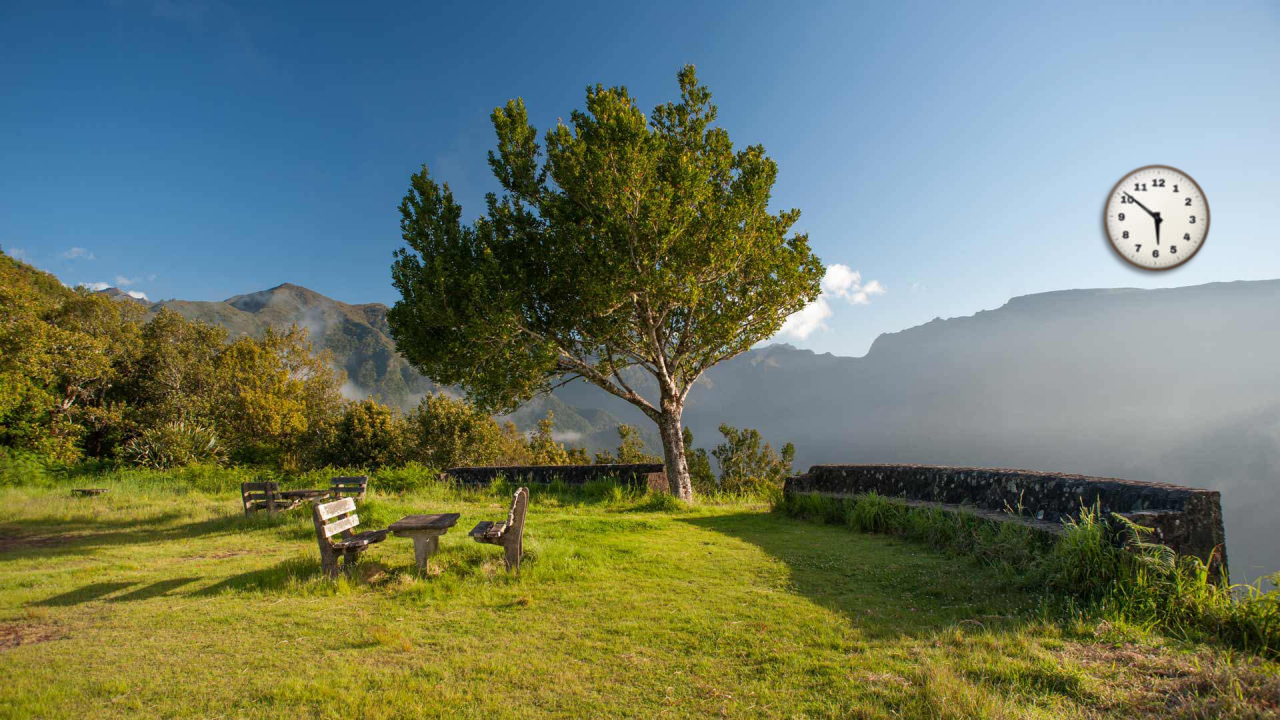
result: 5 h 51 min
